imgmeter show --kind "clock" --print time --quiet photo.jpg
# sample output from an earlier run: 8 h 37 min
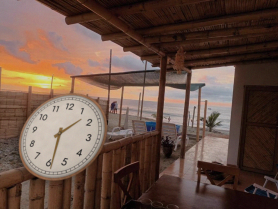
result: 1 h 29 min
